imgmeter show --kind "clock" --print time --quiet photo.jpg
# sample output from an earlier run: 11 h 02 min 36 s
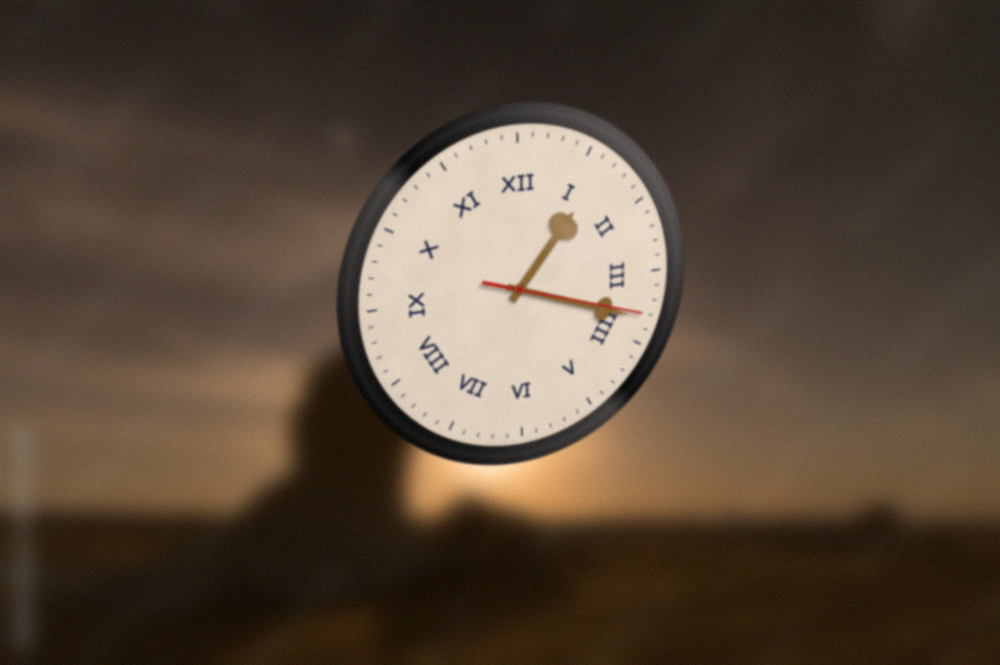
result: 1 h 18 min 18 s
